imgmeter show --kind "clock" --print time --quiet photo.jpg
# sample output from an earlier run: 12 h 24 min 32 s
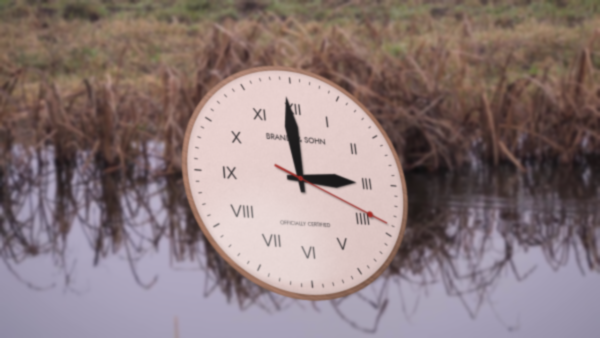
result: 2 h 59 min 19 s
